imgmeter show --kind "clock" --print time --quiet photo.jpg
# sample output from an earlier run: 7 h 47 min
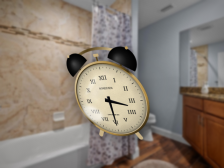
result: 3 h 30 min
